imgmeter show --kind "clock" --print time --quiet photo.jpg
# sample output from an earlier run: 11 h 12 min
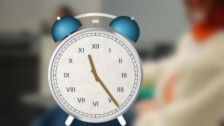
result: 11 h 24 min
